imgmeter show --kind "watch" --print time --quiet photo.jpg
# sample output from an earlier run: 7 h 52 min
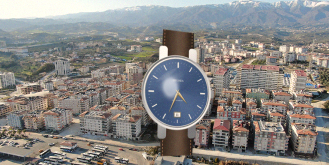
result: 4 h 34 min
